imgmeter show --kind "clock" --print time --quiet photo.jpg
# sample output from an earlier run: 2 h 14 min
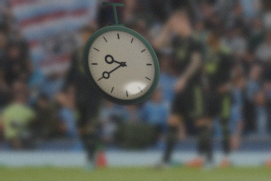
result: 9 h 40 min
